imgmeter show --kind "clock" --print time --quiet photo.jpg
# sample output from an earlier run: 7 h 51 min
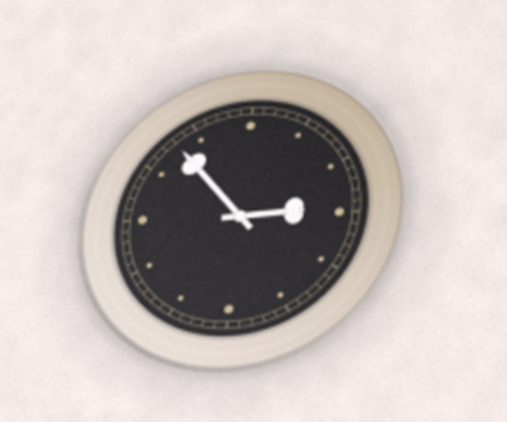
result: 2 h 53 min
